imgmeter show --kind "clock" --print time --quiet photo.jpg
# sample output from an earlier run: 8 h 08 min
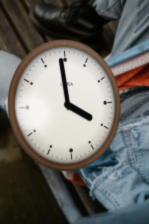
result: 3 h 59 min
